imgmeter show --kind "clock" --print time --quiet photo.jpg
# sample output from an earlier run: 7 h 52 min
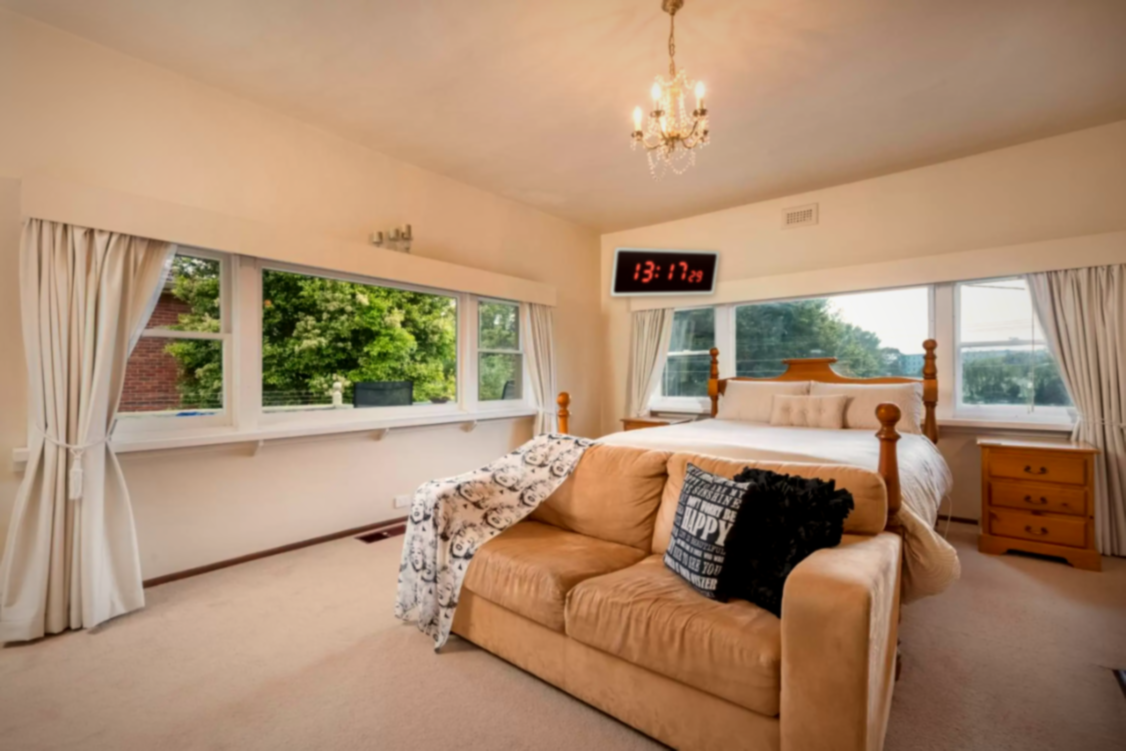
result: 13 h 17 min
